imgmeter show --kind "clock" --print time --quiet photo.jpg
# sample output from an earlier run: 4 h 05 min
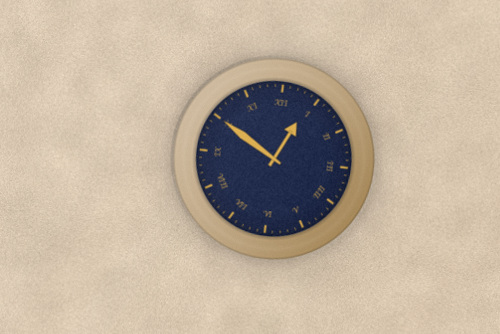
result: 12 h 50 min
